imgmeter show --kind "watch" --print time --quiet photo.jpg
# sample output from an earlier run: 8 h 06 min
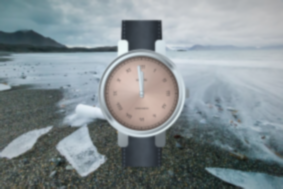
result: 11 h 59 min
